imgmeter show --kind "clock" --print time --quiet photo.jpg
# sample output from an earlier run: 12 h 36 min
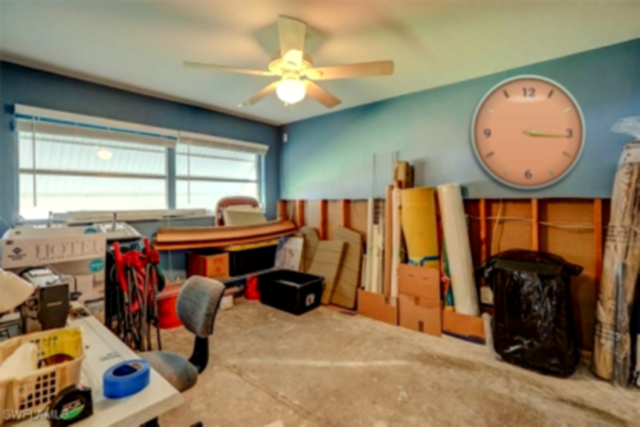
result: 3 h 16 min
